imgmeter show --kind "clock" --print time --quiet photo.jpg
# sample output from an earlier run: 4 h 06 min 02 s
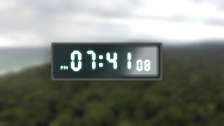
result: 7 h 41 min 08 s
